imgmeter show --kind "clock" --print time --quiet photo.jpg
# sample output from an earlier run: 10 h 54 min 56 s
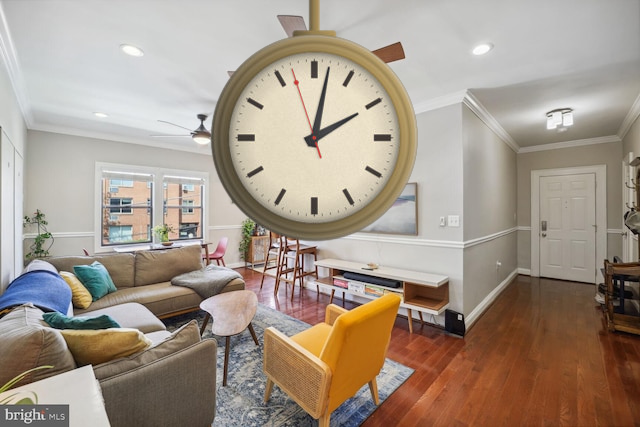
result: 2 h 01 min 57 s
